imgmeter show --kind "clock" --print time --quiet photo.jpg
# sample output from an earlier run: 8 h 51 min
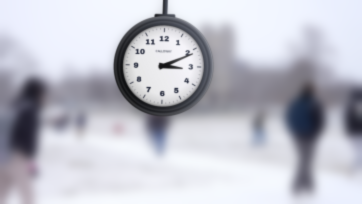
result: 3 h 11 min
